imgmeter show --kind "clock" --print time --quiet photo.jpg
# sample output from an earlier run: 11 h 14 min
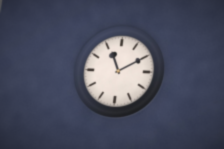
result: 11 h 10 min
